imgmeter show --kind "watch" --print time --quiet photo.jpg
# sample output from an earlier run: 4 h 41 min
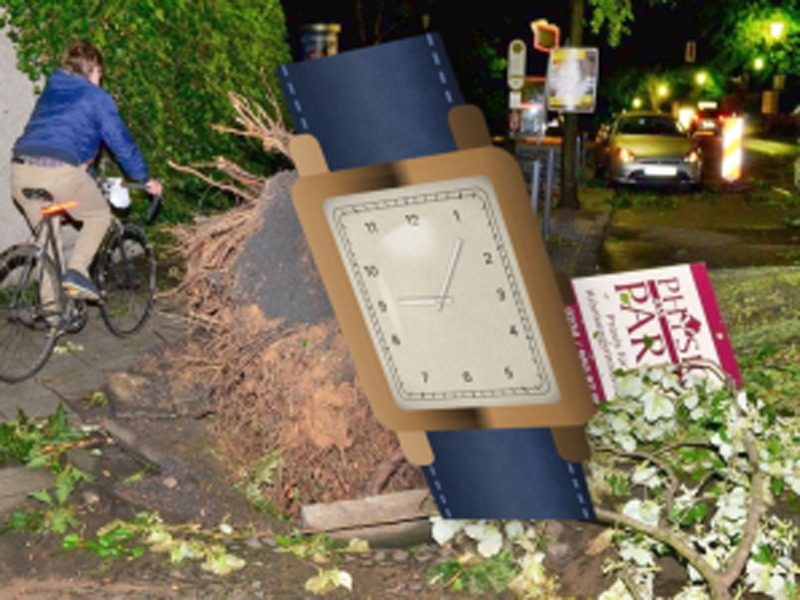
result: 9 h 06 min
